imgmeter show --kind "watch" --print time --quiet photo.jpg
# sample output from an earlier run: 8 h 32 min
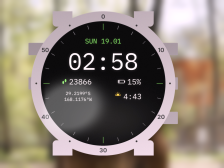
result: 2 h 58 min
